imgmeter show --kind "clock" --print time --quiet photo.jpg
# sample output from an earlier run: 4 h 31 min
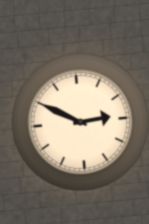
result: 2 h 50 min
